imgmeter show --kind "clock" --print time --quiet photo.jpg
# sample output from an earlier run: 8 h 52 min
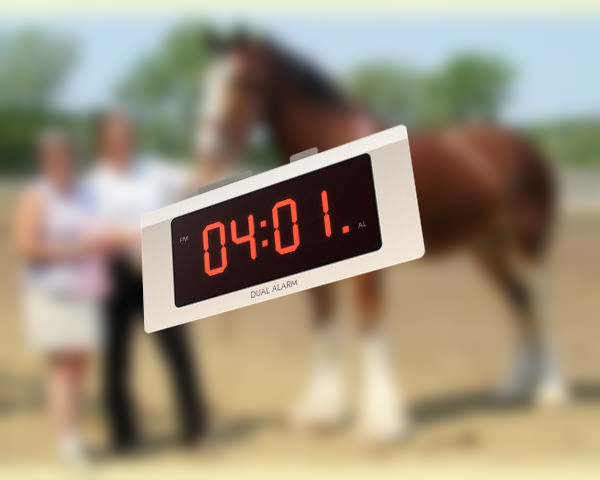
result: 4 h 01 min
